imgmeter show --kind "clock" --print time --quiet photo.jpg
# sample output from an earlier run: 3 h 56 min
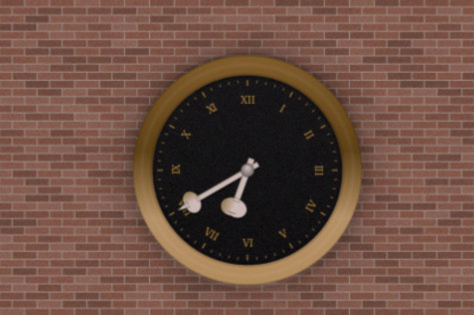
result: 6 h 40 min
